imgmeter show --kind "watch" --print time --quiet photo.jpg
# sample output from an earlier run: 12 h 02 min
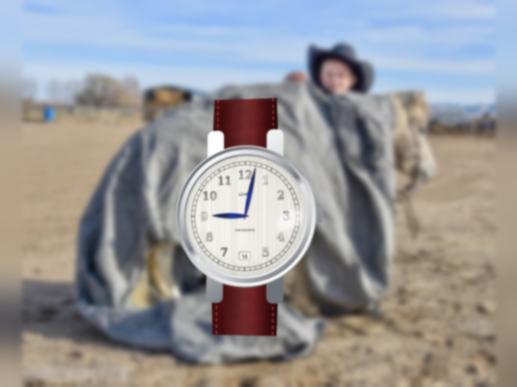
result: 9 h 02 min
